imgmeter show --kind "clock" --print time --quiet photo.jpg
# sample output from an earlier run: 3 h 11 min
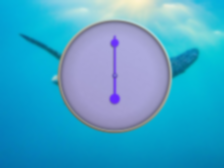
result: 6 h 00 min
